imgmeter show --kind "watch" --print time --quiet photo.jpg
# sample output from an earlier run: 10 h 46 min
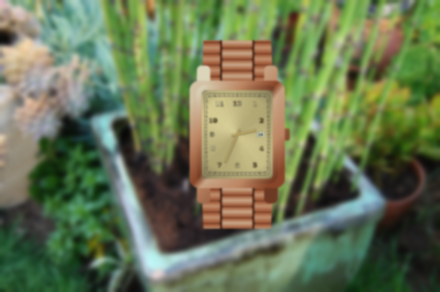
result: 2 h 34 min
